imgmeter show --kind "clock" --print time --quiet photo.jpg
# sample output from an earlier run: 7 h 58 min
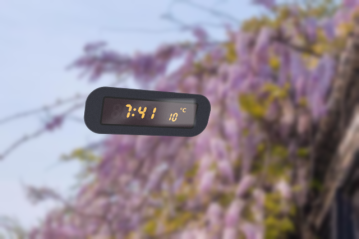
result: 7 h 41 min
